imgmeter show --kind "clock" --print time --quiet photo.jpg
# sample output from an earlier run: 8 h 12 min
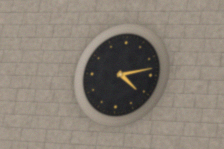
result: 4 h 13 min
